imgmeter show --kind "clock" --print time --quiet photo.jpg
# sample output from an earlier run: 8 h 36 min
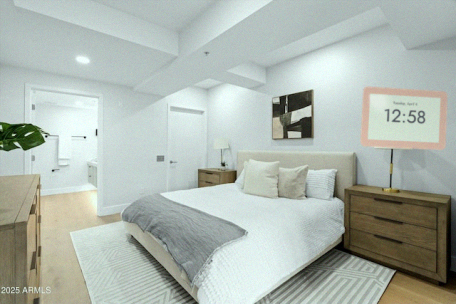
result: 12 h 58 min
